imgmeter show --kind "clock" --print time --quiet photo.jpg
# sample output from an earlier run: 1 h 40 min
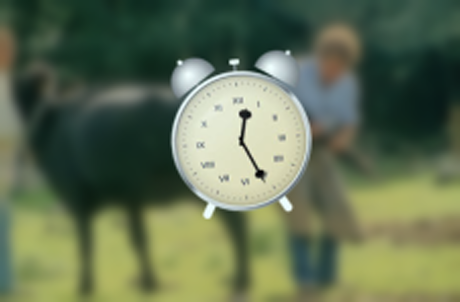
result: 12 h 26 min
